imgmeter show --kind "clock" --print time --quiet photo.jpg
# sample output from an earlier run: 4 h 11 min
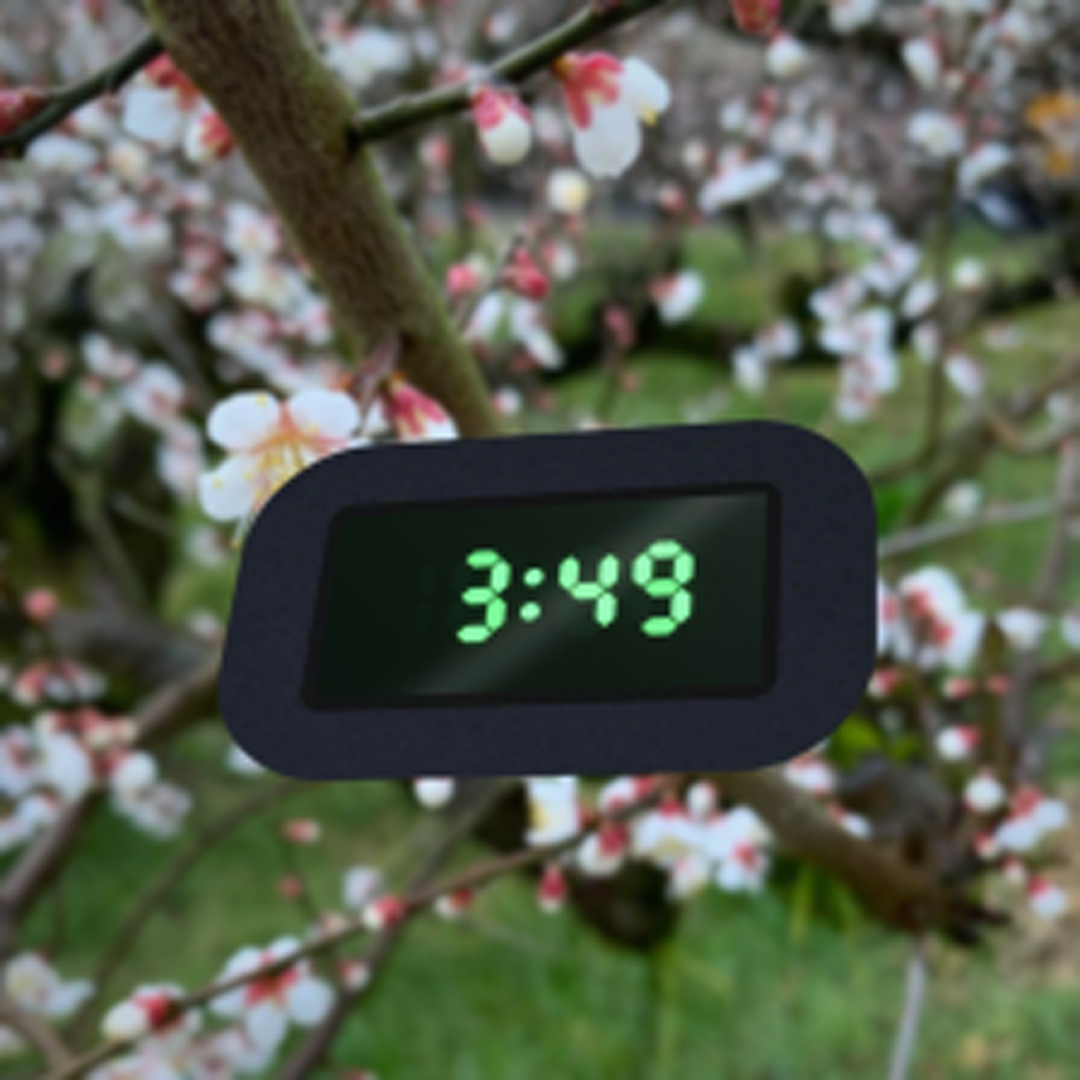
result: 3 h 49 min
